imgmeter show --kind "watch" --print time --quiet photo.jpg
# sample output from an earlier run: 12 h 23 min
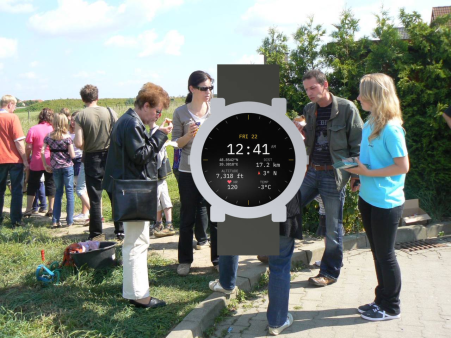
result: 12 h 41 min
